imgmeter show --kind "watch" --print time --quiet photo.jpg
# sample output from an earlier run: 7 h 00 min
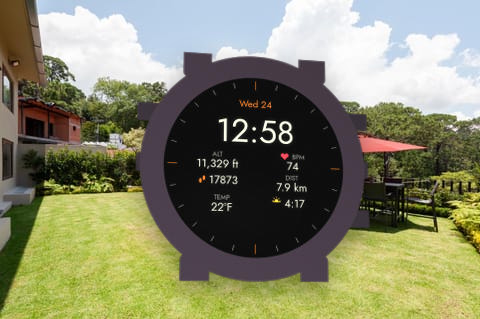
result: 12 h 58 min
